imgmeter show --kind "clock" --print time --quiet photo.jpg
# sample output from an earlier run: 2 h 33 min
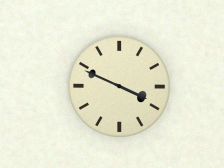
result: 3 h 49 min
